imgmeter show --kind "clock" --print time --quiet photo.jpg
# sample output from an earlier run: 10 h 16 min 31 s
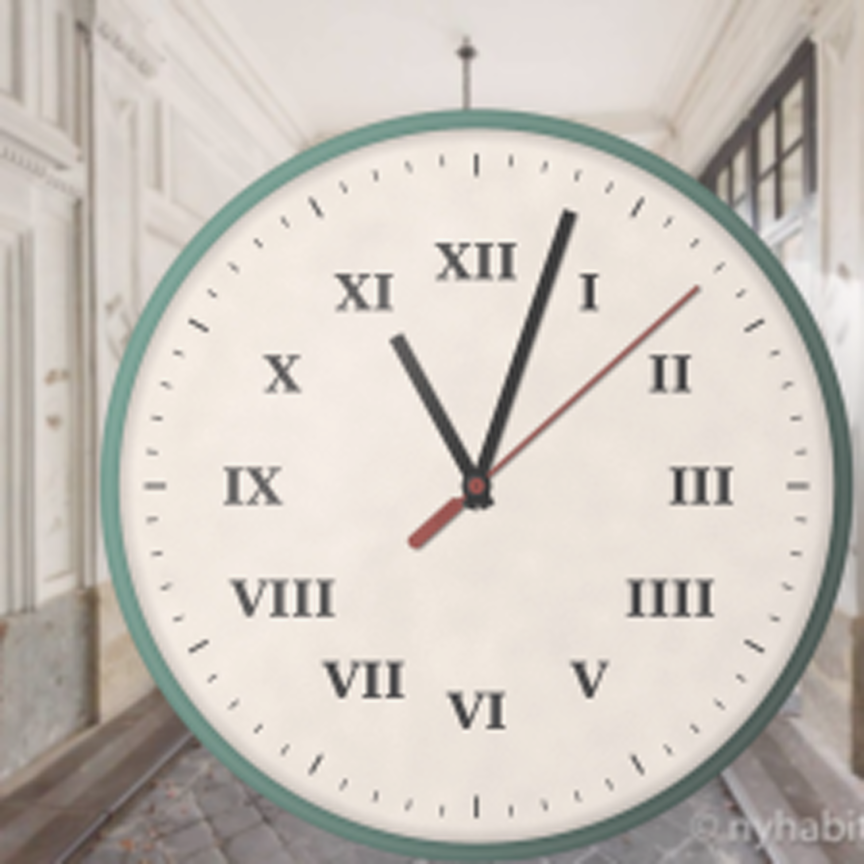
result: 11 h 03 min 08 s
